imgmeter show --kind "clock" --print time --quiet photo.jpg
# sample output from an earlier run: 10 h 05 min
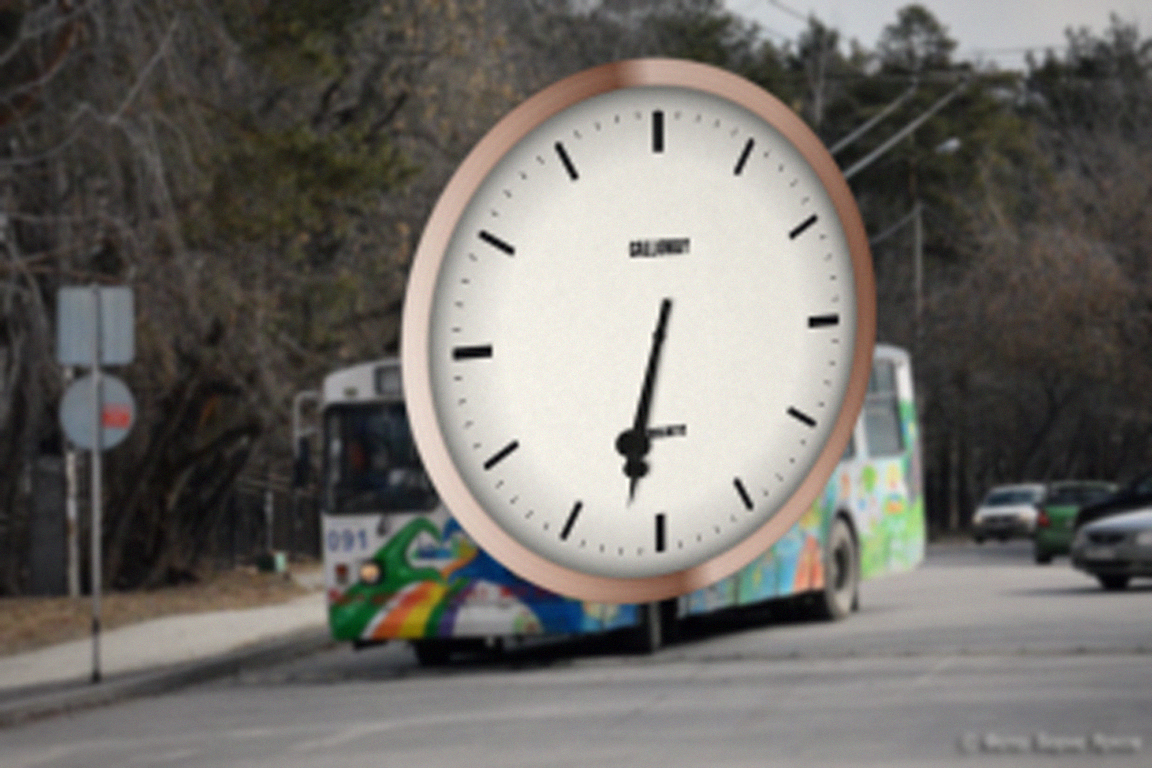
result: 6 h 32 min
